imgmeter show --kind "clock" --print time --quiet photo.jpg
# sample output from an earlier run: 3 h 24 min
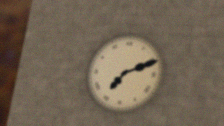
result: 7 h 11 min
